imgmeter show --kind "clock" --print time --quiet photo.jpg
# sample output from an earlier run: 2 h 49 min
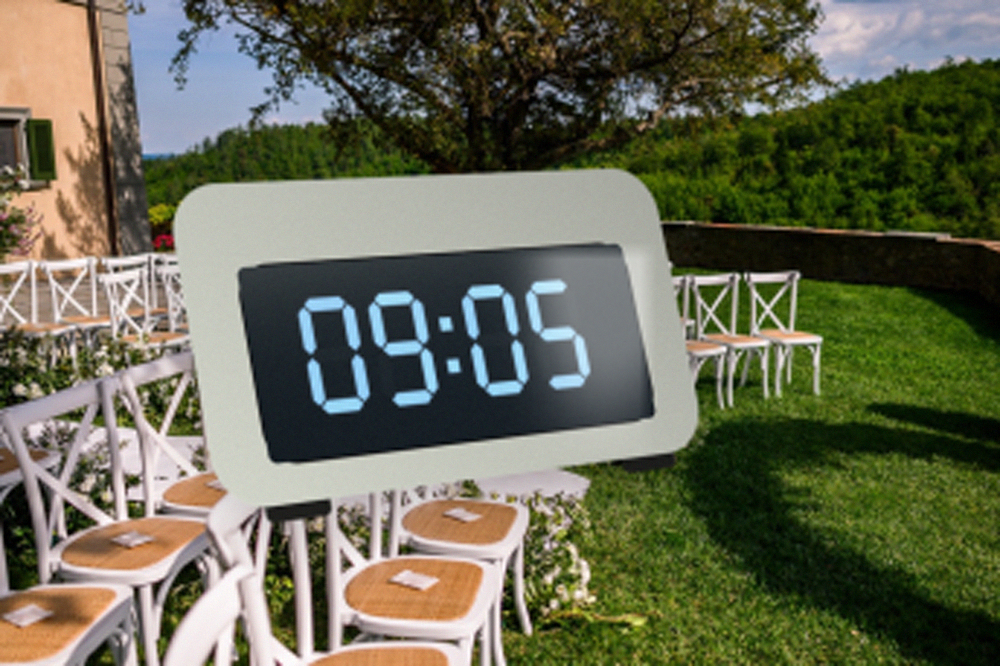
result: 9 h 05 min
